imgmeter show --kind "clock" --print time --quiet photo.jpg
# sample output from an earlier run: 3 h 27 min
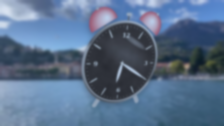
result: 6 h 20 min
